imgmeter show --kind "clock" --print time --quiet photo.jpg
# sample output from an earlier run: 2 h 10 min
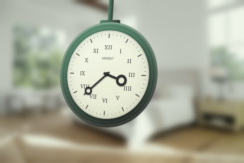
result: 3 h 38 min
